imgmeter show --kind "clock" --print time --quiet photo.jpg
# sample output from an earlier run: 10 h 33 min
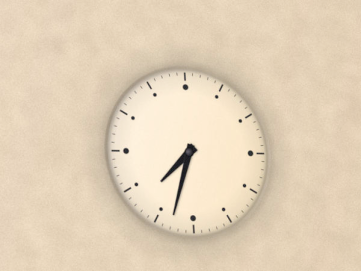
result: 7 h 33 min
